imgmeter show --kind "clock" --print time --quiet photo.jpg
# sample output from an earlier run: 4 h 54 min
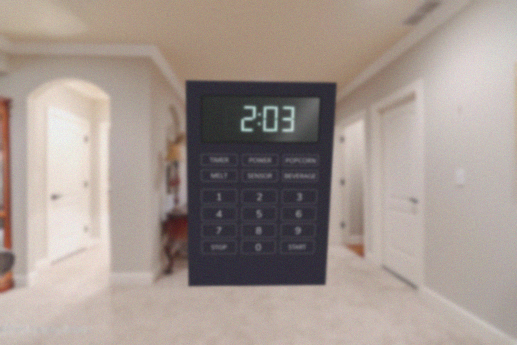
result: 2 h 03 min
